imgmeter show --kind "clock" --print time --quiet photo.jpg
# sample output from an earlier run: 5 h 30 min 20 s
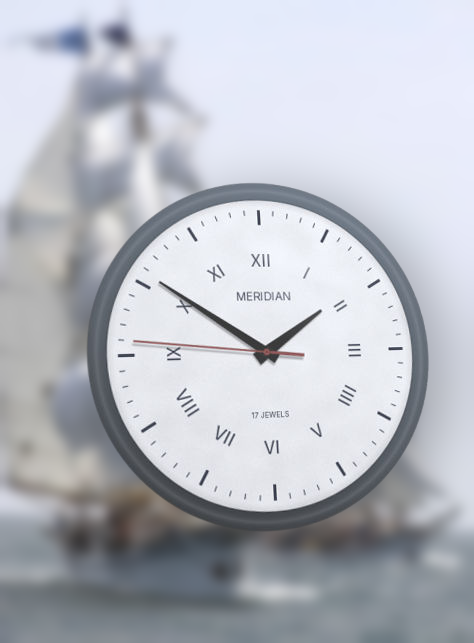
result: 1 h 50 min 46 s
